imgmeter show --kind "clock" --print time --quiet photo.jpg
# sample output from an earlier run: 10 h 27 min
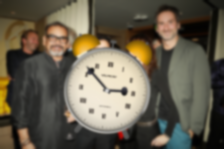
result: 2 h 52 min
